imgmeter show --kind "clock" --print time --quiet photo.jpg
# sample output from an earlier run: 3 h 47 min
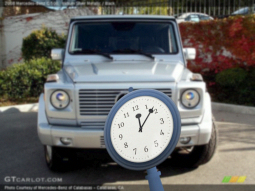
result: 12 h 08 min
